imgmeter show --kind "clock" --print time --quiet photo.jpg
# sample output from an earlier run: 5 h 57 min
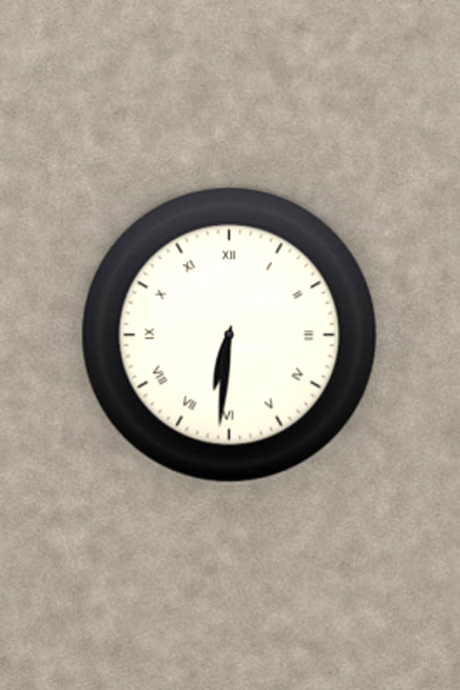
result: 6 h 31 min
